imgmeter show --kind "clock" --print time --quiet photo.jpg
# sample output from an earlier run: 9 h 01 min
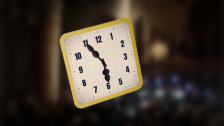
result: 5 h 55 min
